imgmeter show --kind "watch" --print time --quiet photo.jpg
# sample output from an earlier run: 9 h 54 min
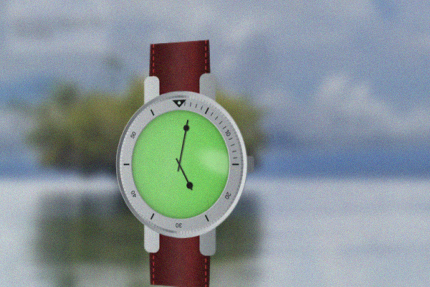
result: 5 h 02 min
